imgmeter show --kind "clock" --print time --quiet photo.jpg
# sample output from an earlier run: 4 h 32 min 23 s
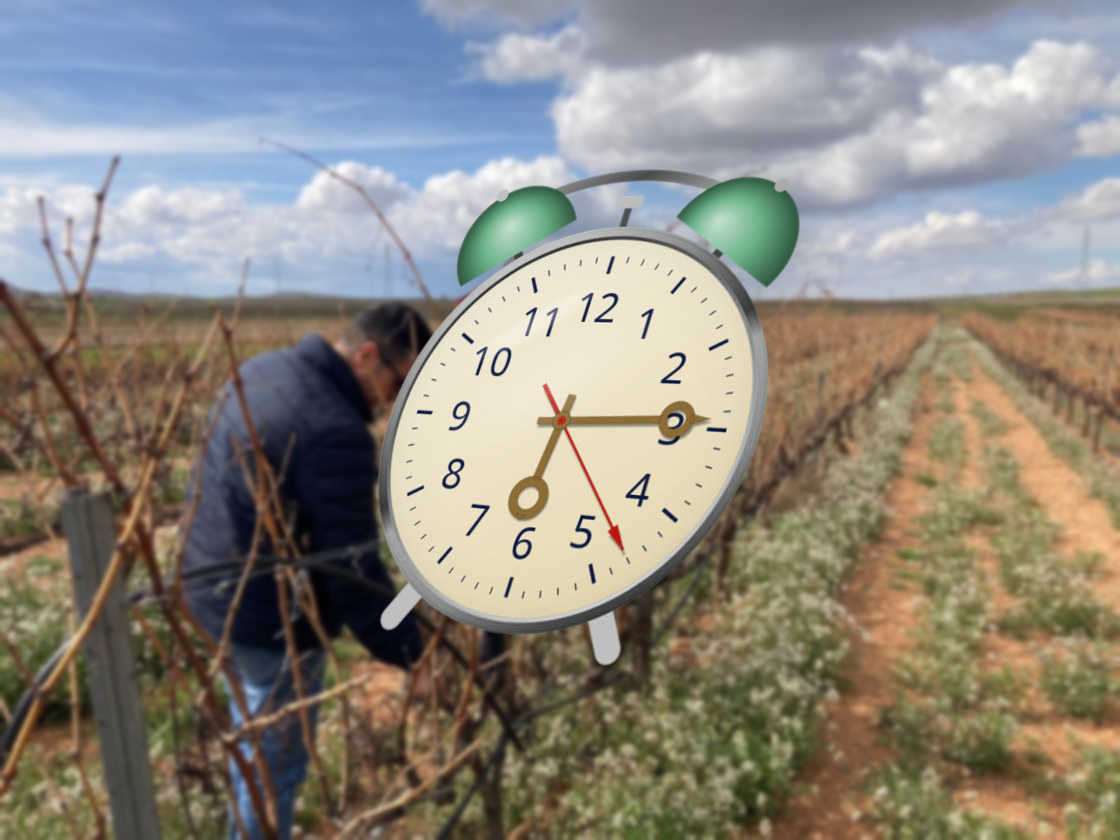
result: 6 h 14 min 23 s
